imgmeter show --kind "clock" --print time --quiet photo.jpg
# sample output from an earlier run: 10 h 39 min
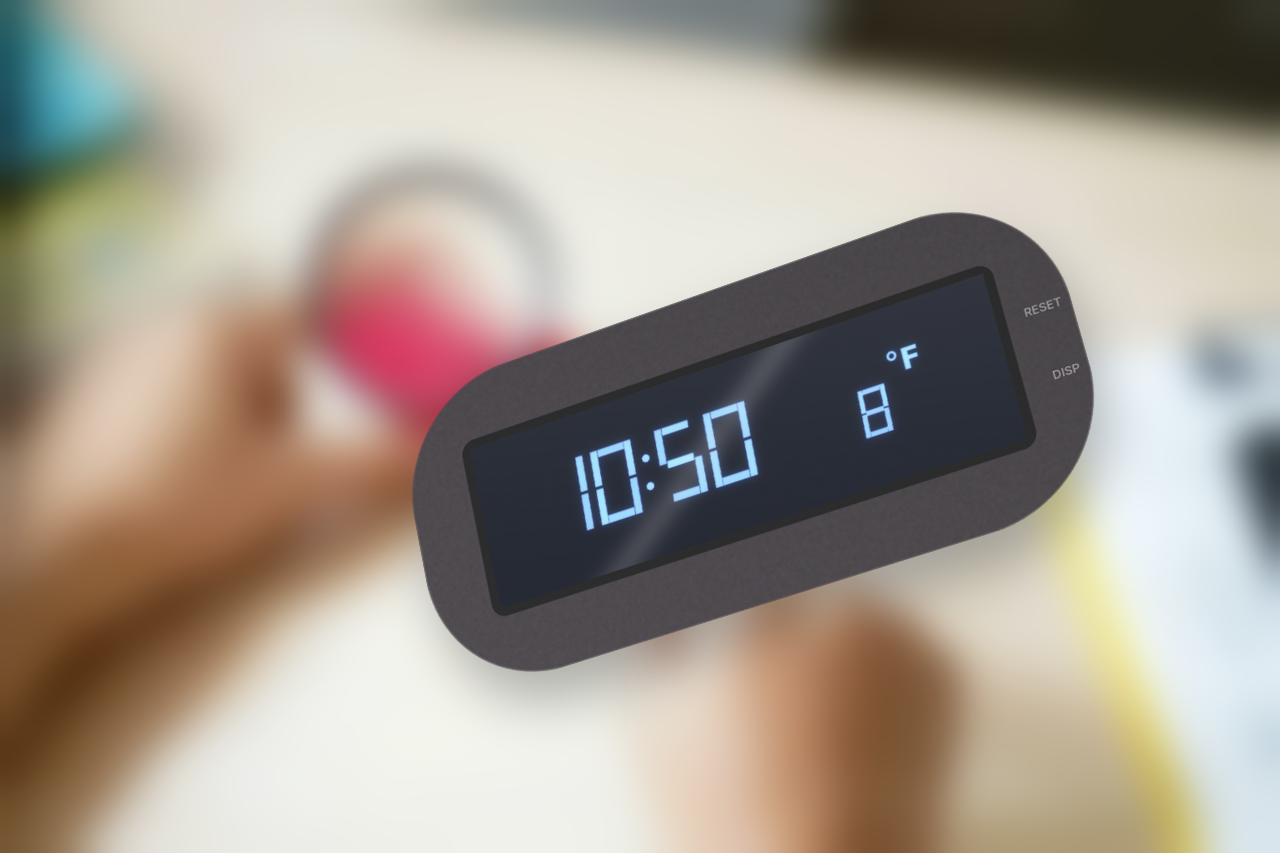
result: 10 h 50 min
